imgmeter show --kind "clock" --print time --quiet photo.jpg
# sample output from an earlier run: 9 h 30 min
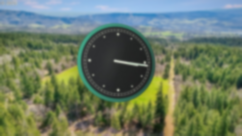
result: 3 h 16 min
